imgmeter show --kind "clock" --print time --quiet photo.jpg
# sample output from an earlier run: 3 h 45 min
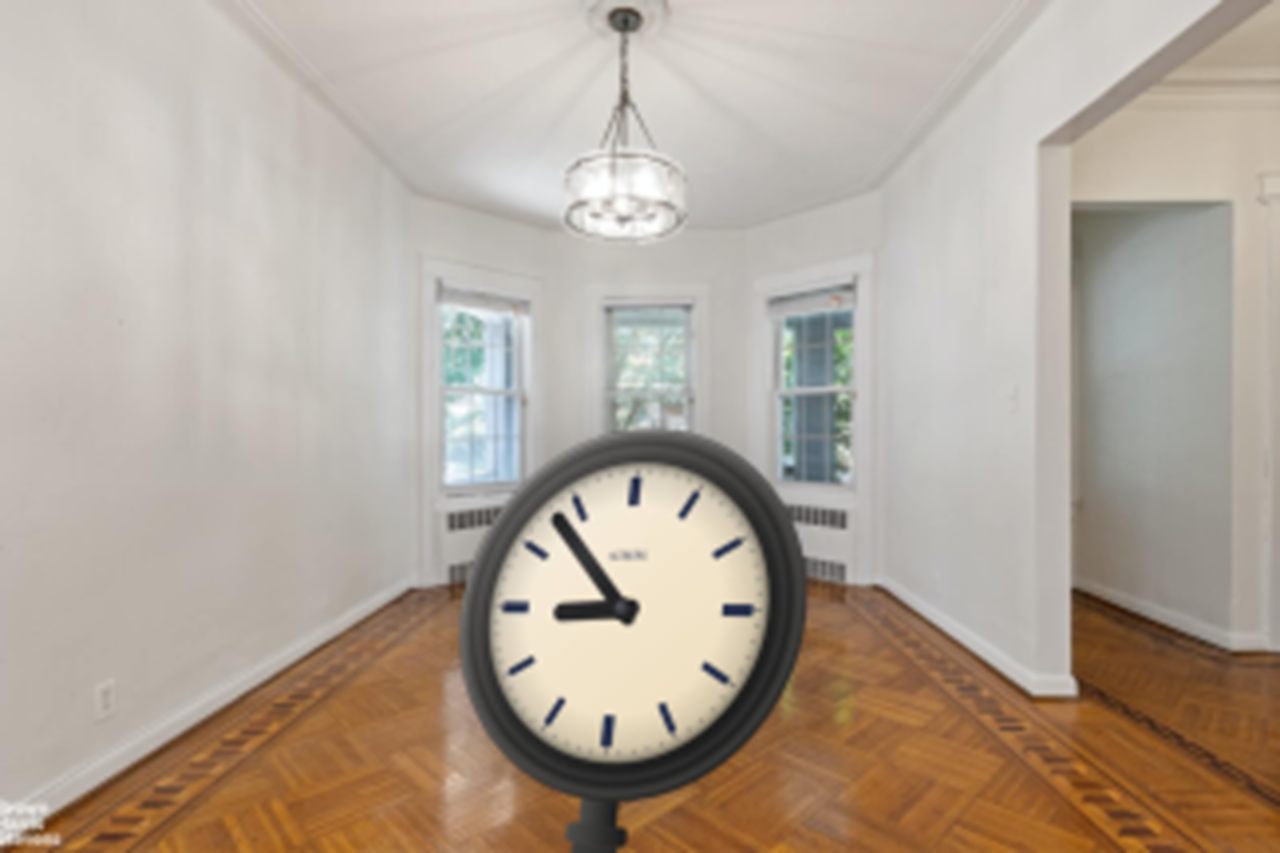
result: 8 h 53 min
